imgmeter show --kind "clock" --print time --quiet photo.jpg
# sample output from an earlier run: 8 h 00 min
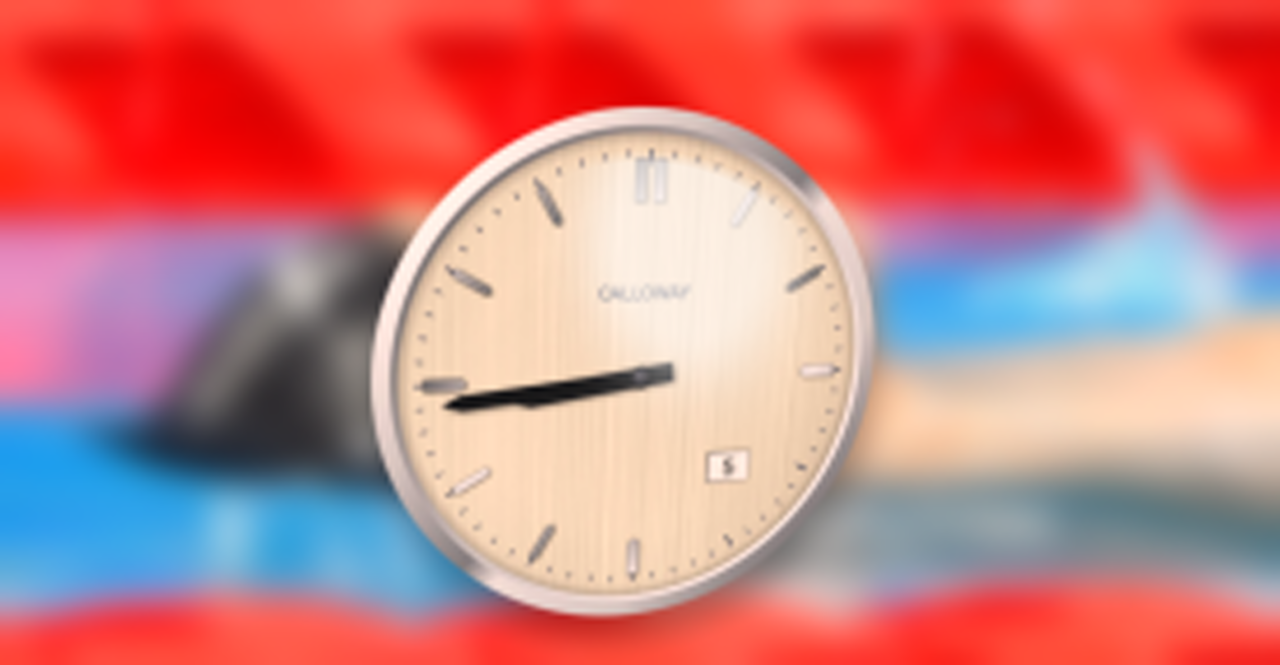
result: 8 h 44 min
